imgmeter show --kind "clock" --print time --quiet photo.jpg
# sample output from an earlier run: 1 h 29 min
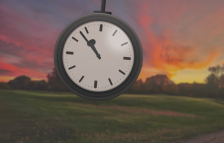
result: 10 h 53 min
